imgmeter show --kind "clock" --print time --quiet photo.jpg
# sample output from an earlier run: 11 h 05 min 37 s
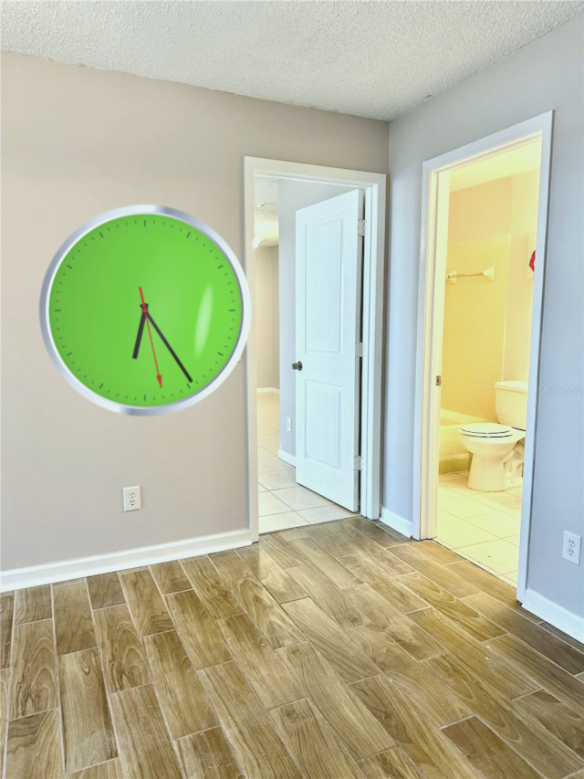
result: 6 h 24 min 28 s
